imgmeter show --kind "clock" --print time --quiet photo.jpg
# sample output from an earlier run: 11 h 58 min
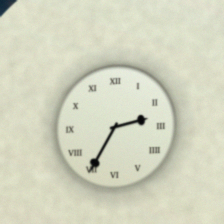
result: 2 h 35 min
